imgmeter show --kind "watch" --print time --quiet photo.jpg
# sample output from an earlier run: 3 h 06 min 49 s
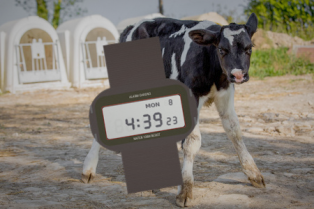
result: 4 h 39 min 23 s
